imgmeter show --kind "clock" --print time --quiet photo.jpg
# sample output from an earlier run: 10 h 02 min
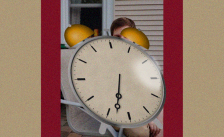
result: 6 h 33 min
